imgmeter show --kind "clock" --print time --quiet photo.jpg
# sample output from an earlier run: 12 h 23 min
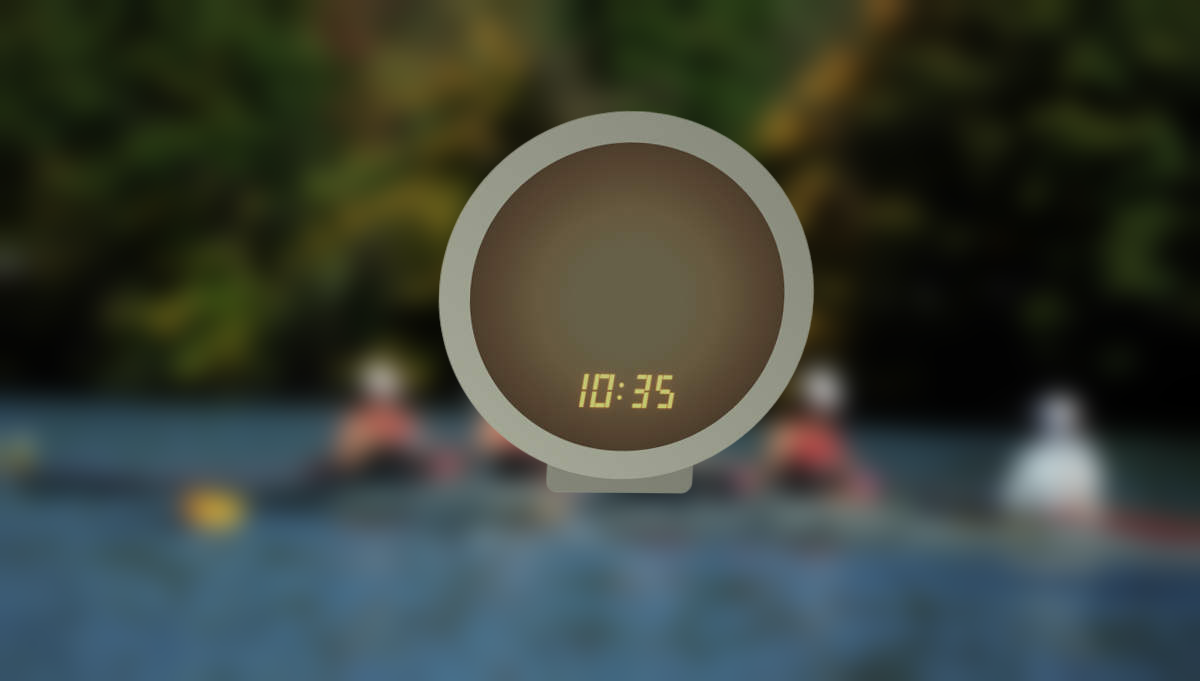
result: 10 h 35 min
